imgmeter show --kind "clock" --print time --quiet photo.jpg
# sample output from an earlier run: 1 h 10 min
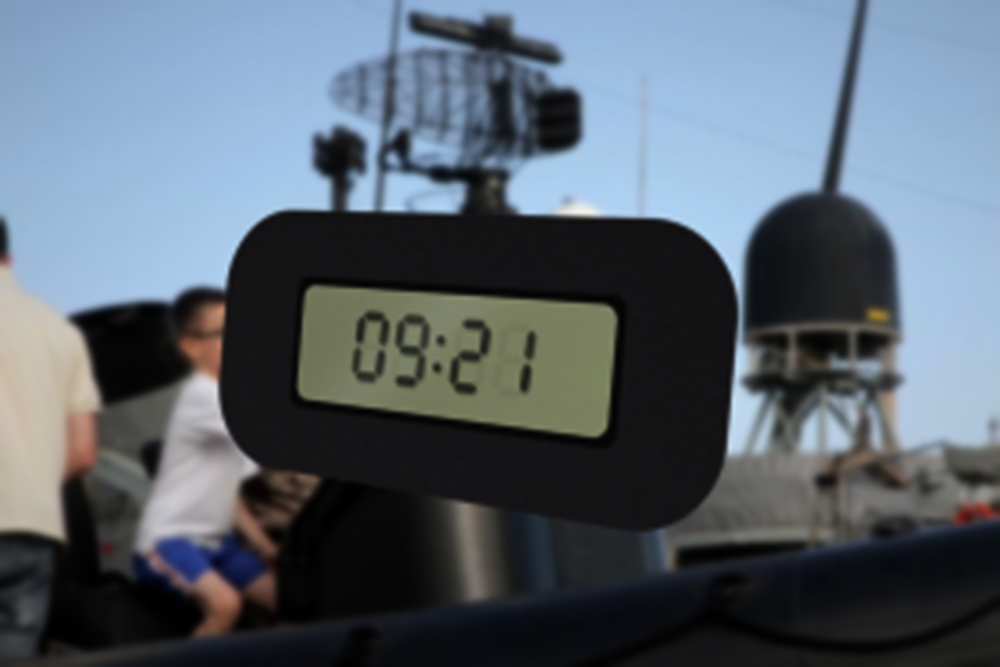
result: 9 h 21 min
